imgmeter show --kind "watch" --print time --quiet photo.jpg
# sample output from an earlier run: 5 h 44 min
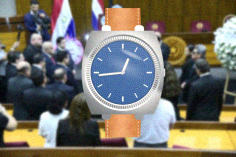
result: 12 h 44 min
